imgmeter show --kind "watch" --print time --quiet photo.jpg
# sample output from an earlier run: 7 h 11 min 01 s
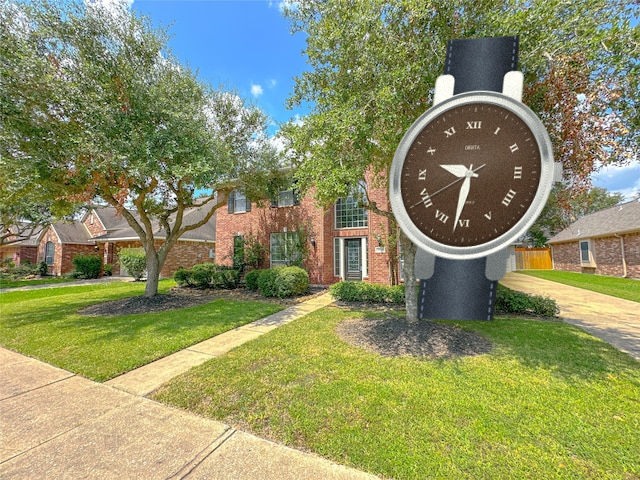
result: 9 h 31 min 40 s
